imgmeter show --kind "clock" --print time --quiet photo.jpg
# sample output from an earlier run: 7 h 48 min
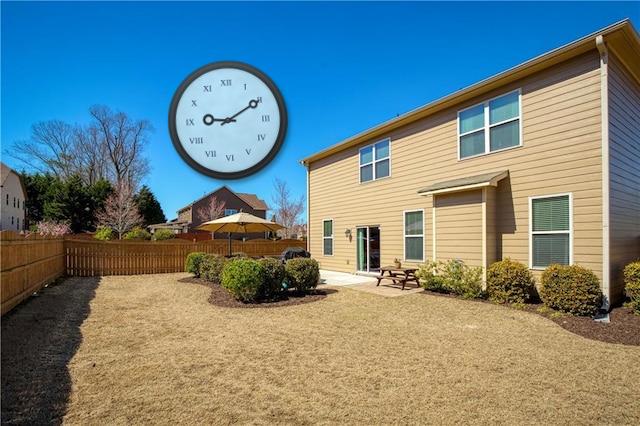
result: 9 h 10 min
